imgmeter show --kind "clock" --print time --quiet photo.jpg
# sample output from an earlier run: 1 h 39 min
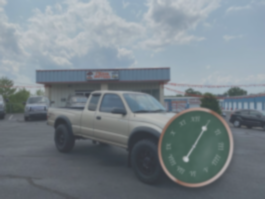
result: 7 h 05 min
